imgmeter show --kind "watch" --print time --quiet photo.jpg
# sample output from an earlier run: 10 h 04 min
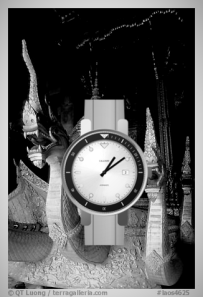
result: 1 h 09 min
